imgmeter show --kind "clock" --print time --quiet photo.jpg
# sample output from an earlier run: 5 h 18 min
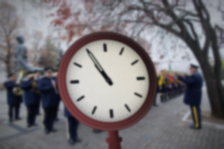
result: 10 h 55 min
